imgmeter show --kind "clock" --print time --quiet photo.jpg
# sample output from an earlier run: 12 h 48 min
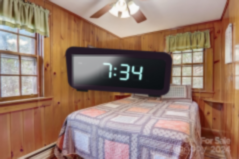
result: 7 h 34 min
